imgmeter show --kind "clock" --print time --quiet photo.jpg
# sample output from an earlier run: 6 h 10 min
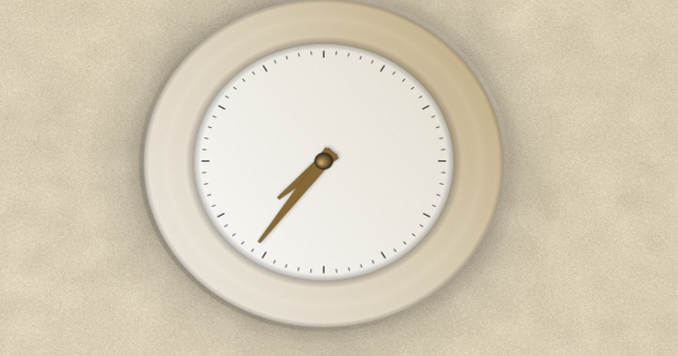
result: 7 h 36 min
